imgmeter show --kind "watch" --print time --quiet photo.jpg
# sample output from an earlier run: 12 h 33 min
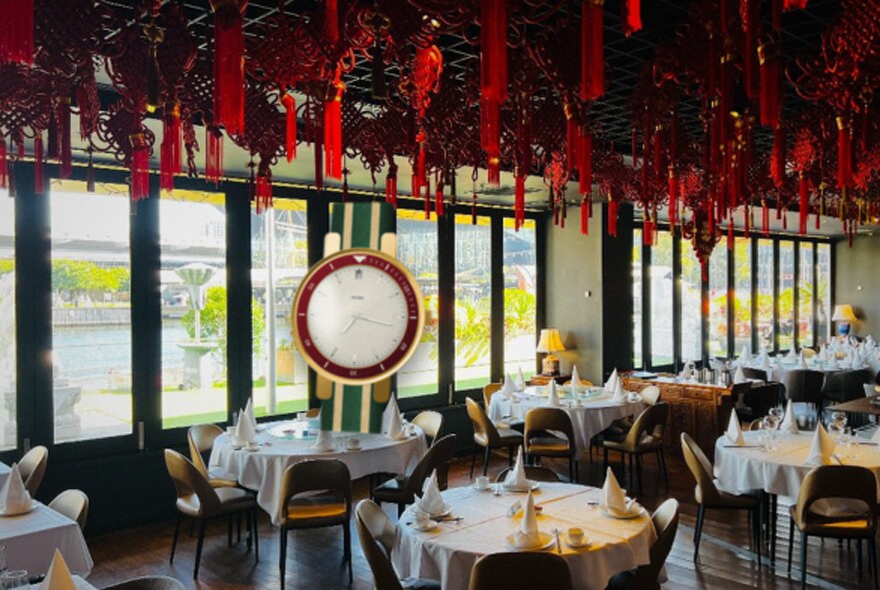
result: 7 h 17 min
